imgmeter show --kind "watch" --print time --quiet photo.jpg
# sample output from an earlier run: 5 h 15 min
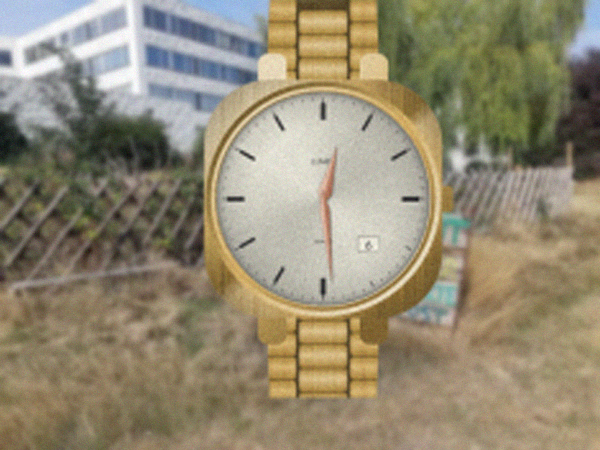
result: 12 h 29 min
